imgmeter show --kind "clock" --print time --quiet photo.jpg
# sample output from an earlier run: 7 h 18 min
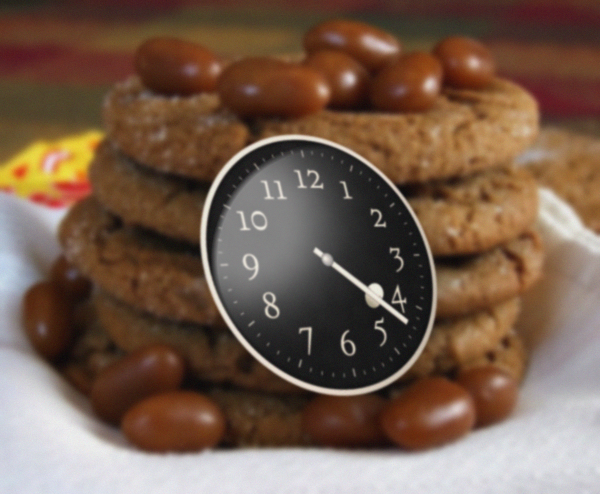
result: 4 h 22 min
